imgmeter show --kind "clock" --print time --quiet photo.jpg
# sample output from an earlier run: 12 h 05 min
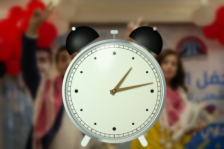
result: 1 h 13 min
